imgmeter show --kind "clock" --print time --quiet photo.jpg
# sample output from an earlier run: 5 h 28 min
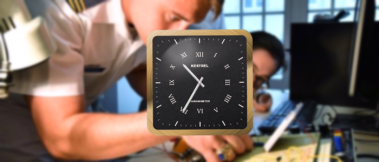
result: 10 h 35 min
